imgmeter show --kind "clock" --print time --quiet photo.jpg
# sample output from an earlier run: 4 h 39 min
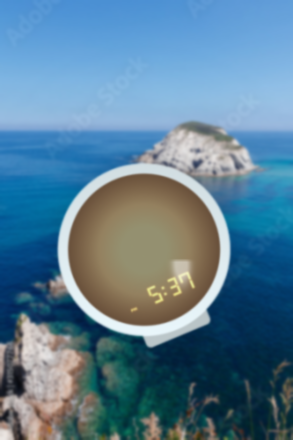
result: 5 h 37 min
